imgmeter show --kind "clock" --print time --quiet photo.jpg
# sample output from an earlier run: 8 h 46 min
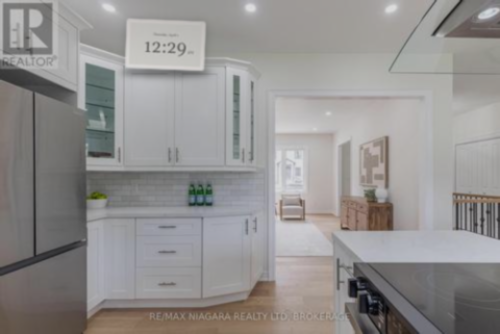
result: 12 h 29 min
